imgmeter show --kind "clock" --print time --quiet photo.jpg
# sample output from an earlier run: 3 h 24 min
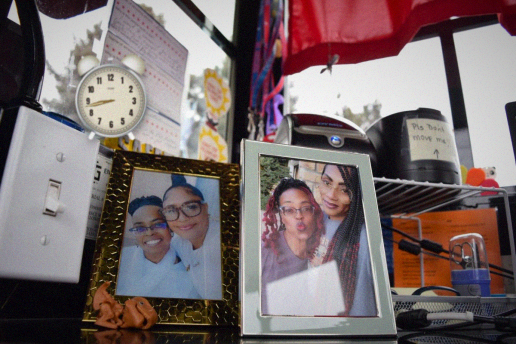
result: 8 h 43 min
